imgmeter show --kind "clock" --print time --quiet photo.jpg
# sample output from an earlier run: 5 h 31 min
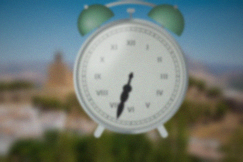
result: 6 h 33 min
